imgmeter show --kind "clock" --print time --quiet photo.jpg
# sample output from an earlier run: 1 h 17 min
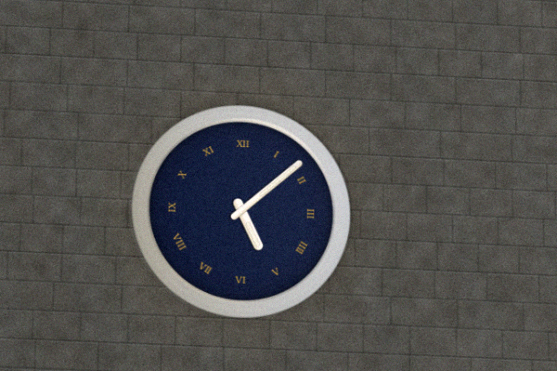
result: 5 h 08 min
